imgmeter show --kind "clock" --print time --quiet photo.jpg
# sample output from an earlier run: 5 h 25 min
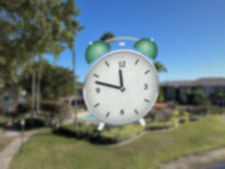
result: 11 h 48 min
